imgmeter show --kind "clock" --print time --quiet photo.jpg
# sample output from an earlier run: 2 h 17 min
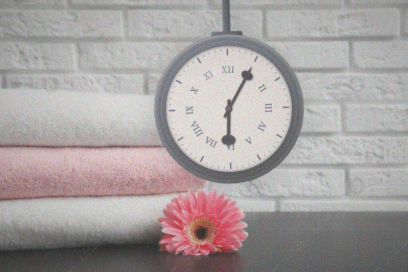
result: 6 h 05 min
